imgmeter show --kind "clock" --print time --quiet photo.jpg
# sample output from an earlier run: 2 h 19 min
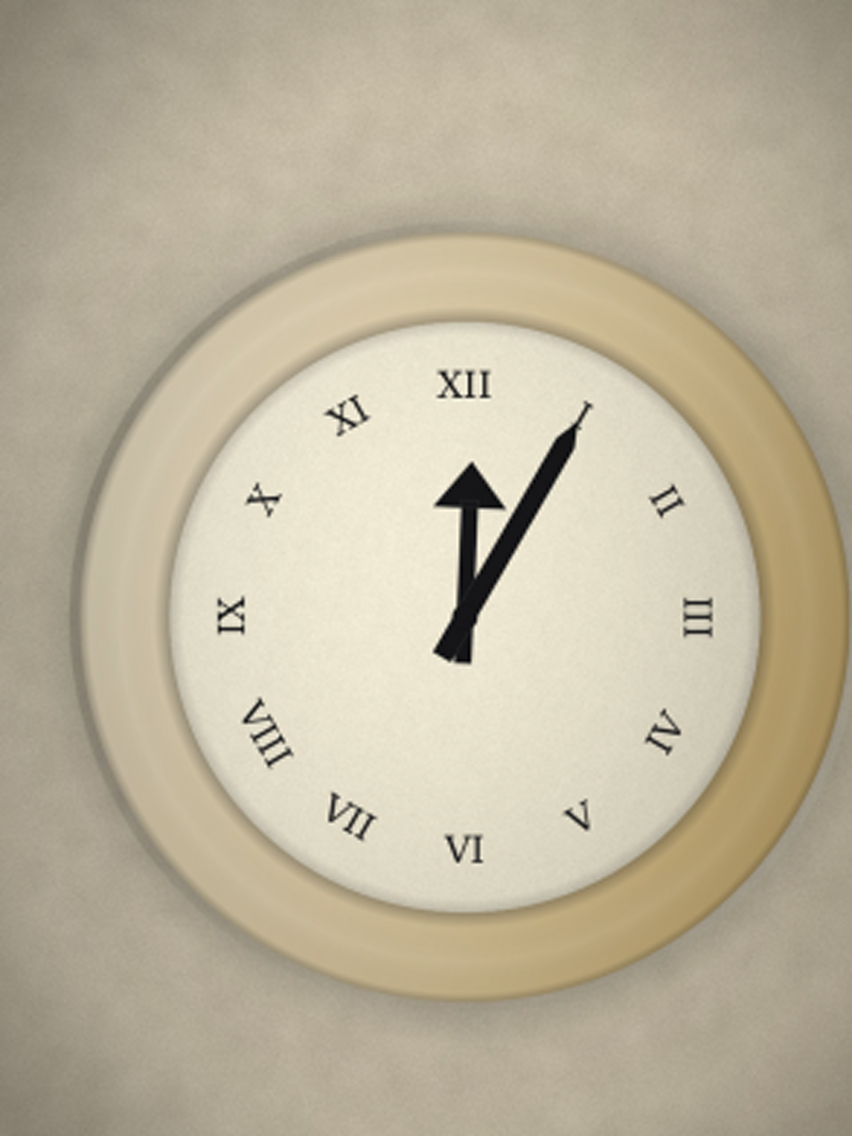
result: 12 h 05 min
